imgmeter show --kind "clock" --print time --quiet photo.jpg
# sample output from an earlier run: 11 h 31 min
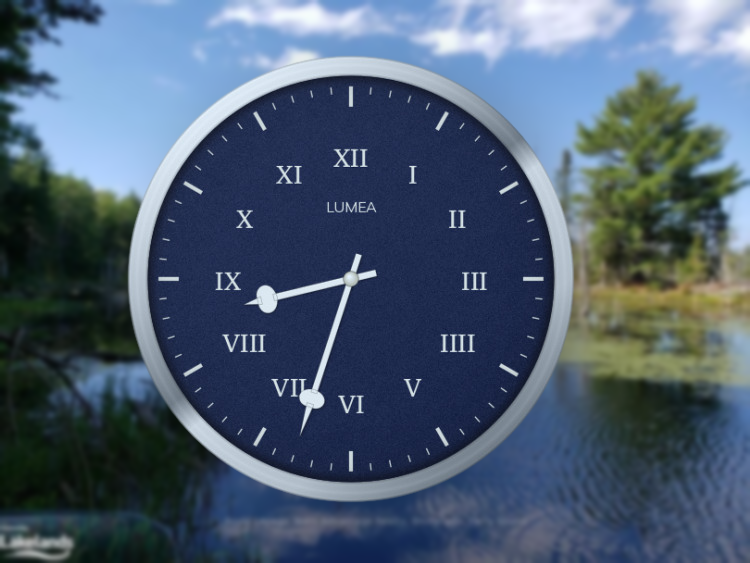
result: 8 h 33 min
